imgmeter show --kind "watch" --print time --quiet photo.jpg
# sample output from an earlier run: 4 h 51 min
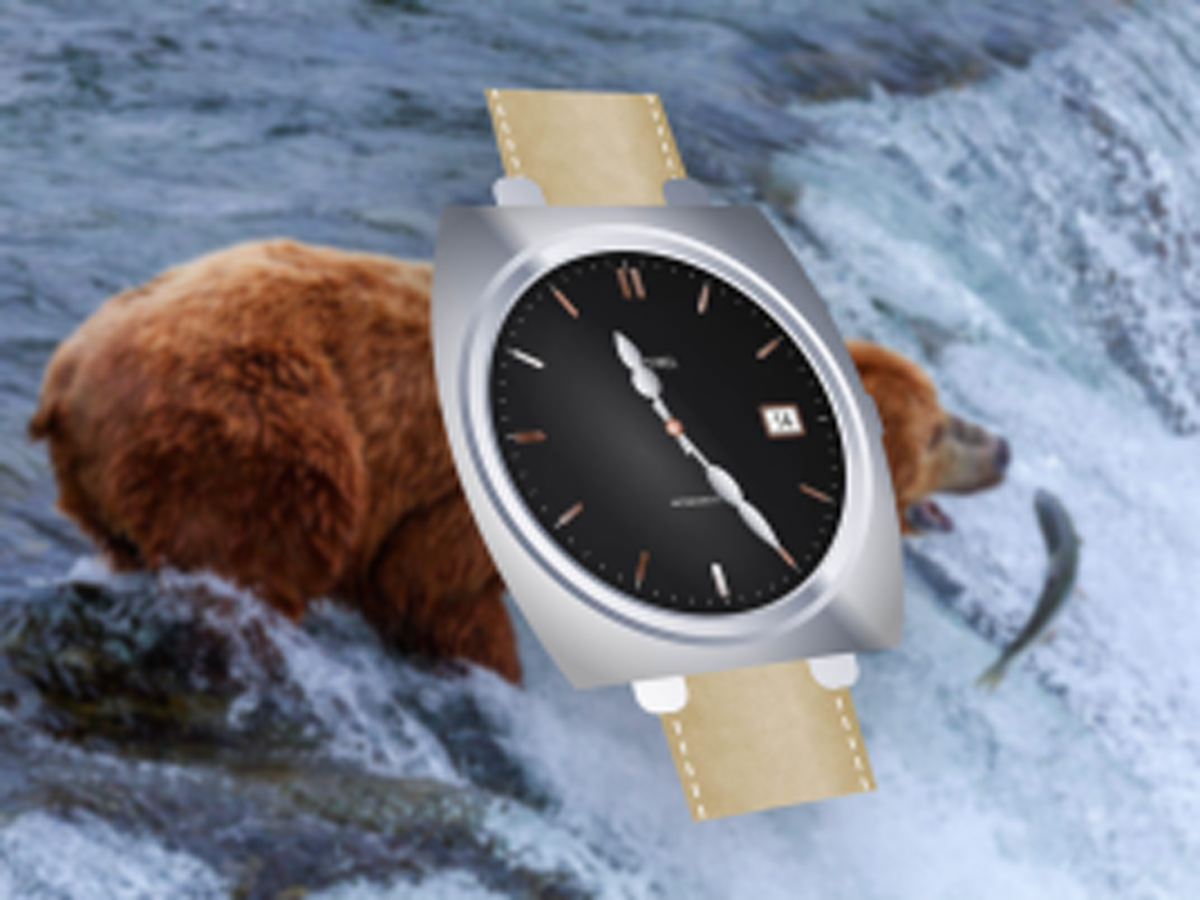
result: 11 h 25 min
